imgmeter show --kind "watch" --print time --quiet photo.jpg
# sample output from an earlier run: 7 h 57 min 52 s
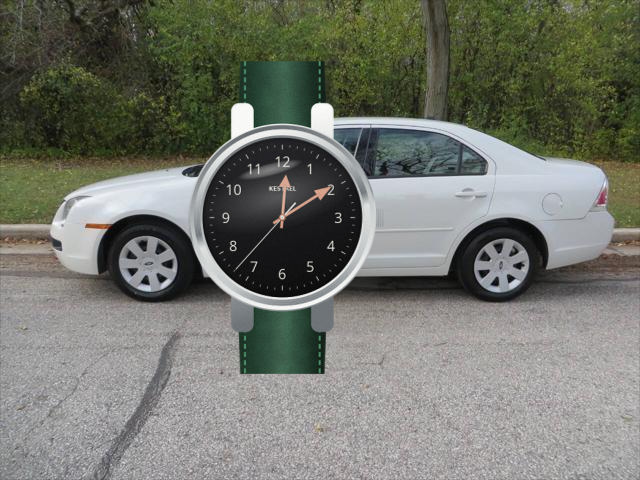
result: 12 h 09 min 37 s
